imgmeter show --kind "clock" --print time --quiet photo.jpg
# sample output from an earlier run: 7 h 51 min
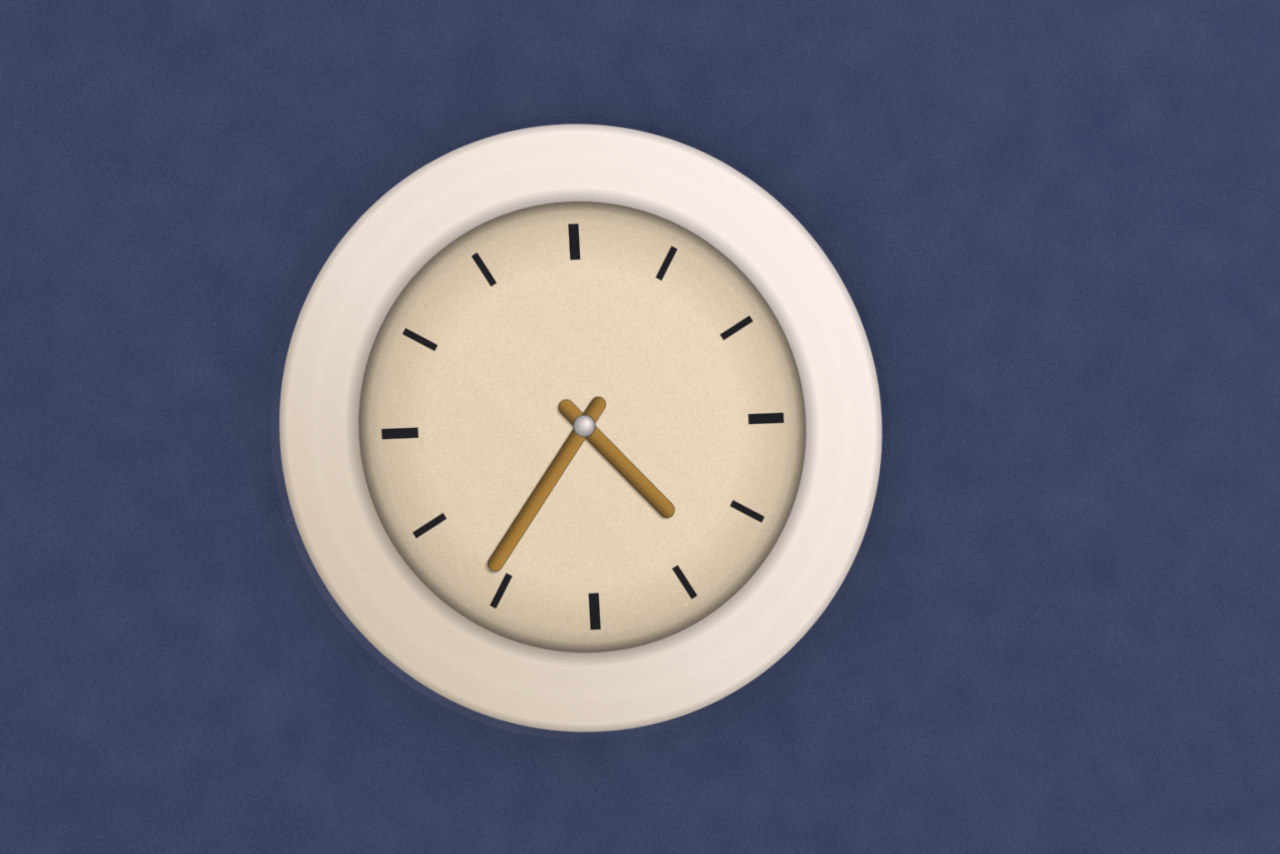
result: 4 h 36 min
